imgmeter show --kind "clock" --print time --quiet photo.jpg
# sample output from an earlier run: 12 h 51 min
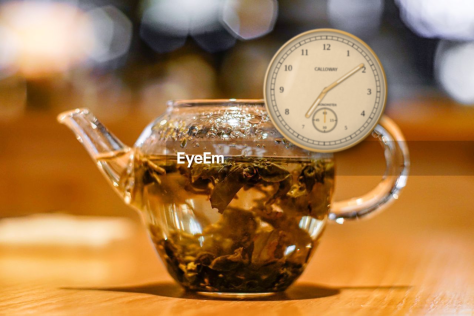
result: 7 h 09 min
